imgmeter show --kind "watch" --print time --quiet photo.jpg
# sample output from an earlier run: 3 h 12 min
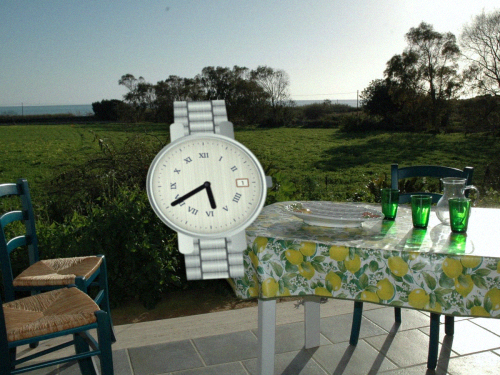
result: 5 h 40 min
